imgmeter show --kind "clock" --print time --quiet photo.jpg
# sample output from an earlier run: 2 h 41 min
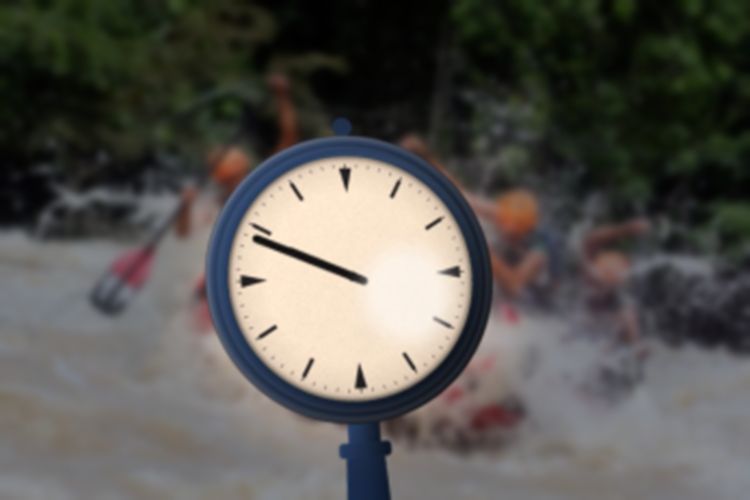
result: 9 h 49 min
